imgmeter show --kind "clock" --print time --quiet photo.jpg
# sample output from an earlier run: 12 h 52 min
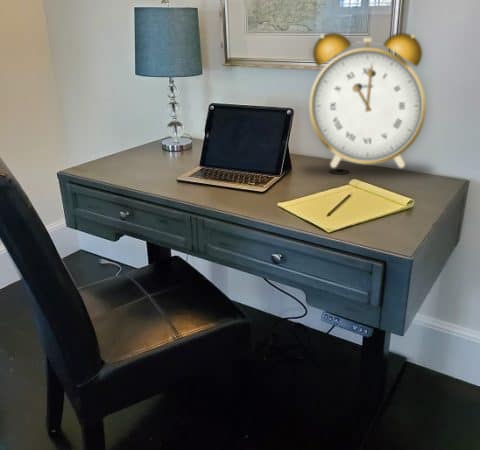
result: 11 h 01 min
